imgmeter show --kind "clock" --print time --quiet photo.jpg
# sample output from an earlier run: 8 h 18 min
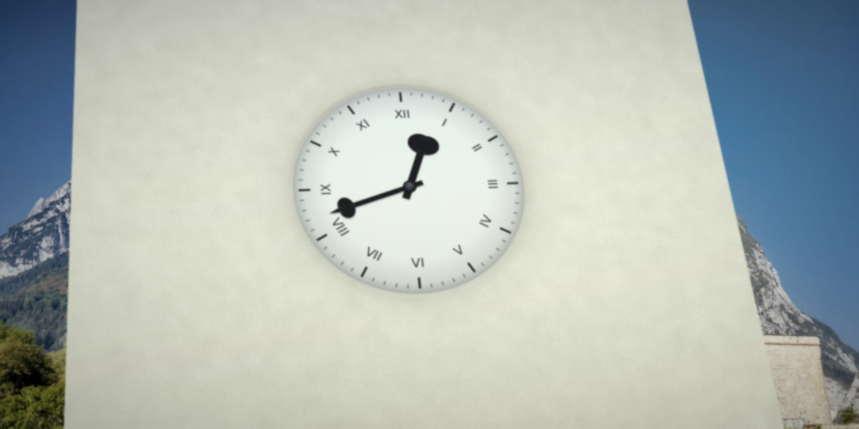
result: 12 h 42 min
